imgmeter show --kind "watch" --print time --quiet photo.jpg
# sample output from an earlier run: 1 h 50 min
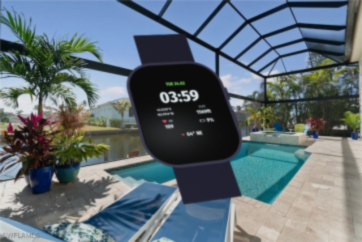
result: 3 h 59 min
